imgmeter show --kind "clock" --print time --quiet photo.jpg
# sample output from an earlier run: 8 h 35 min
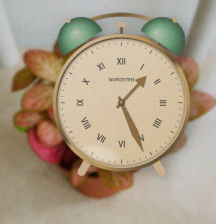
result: 1 h 26 min
